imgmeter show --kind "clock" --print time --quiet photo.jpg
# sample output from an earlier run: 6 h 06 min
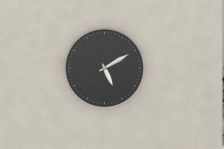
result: 5 h 10 min
